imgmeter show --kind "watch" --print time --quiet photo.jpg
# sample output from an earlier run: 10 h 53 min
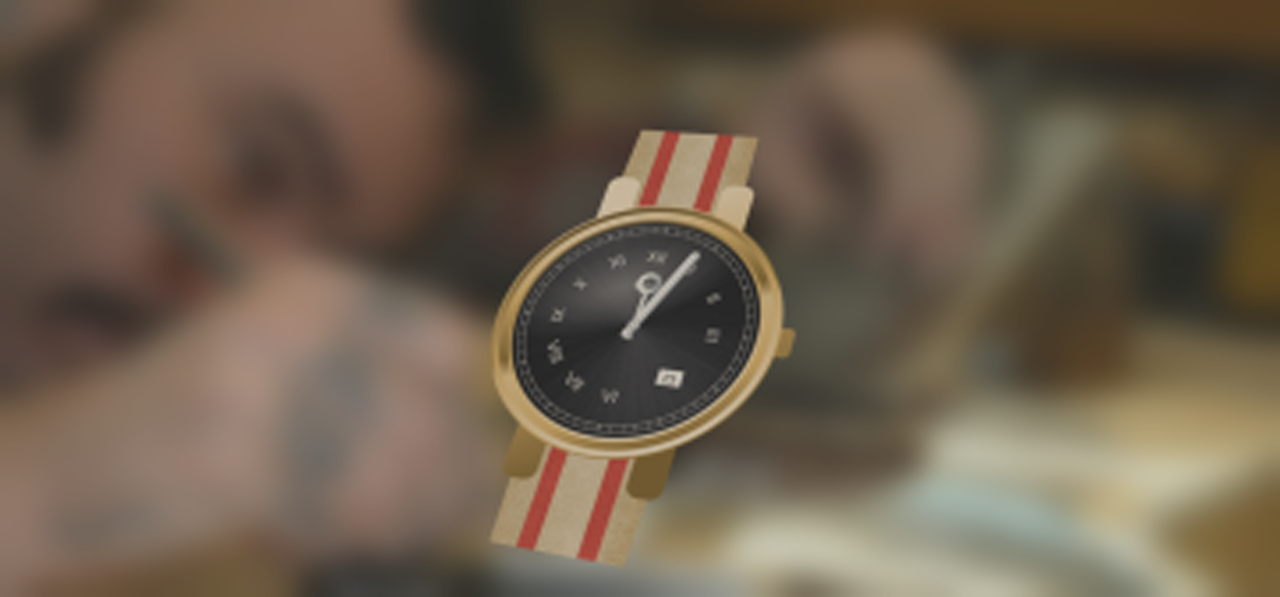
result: 12 h 04 min
